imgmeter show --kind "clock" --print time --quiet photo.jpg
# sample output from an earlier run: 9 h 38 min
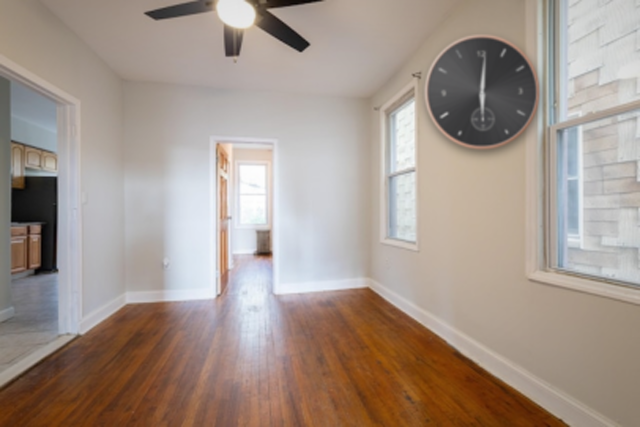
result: 6 h 01 min
